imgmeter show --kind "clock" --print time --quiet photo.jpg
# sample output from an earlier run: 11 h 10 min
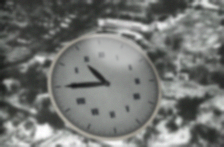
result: 10 h 45 min
